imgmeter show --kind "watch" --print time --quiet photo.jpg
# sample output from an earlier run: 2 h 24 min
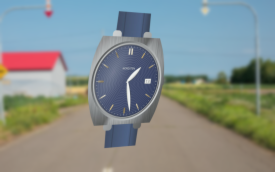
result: 1 h 28 min
